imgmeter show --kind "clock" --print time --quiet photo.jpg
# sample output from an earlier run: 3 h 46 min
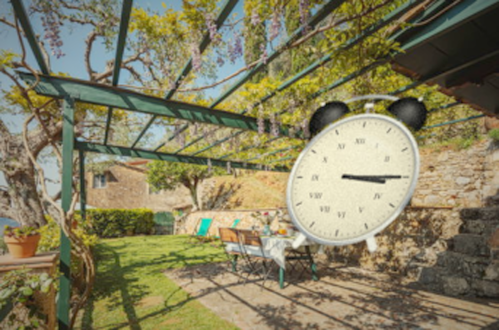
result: 3 h 15 min
